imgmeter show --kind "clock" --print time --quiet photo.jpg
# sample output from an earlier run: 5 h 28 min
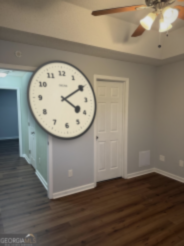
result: 4 h 10 min
